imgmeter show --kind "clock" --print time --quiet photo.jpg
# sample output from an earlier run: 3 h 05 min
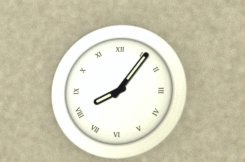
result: 8 h 06 min
